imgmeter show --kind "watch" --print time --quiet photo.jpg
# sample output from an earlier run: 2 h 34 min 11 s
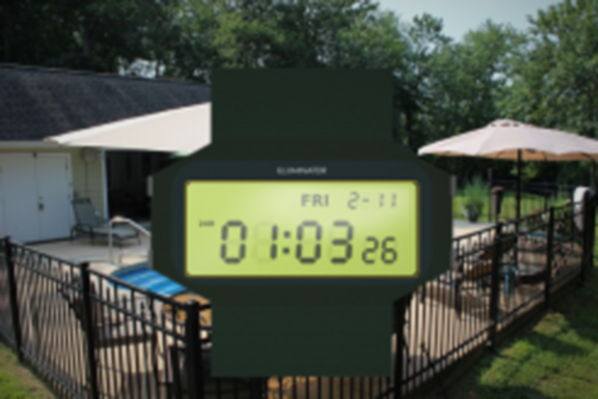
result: 1 h 03 min 26 s
